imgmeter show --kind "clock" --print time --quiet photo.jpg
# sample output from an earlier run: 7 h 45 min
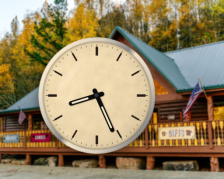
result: 8 h 26 min
